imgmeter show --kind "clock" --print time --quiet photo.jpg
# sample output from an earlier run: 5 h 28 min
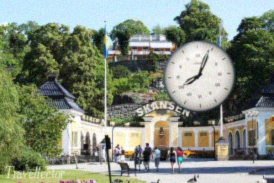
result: 8 h 04 min
